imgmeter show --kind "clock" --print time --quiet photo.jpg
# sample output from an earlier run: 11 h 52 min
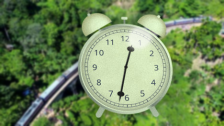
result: 12 h 32 min
